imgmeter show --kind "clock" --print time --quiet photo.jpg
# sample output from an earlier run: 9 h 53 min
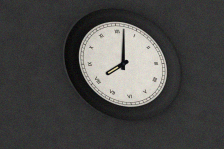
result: 8 h 02 min
